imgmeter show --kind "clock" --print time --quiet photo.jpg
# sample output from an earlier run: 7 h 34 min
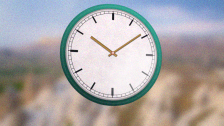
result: 10 h 09 min
